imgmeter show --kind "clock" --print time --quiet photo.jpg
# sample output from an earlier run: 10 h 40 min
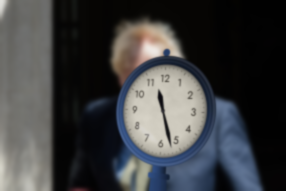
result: 11 h 27 min
